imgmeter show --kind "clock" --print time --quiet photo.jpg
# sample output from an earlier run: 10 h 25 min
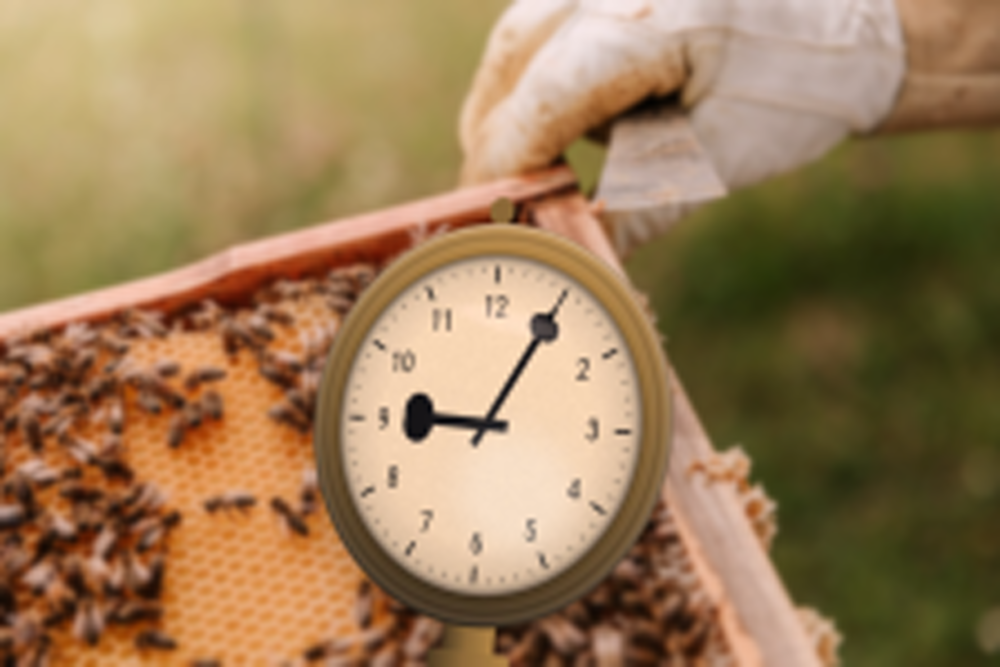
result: 9 h 05 min
